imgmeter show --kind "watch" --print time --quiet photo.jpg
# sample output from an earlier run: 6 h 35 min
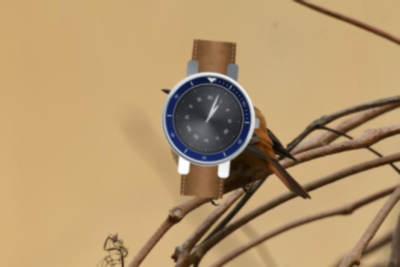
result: 1 h 03 min
